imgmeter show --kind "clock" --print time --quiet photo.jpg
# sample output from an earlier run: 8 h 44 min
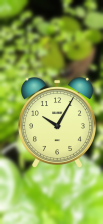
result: 10 h 05 min
